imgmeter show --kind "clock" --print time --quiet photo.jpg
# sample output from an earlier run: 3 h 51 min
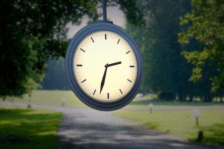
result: 2 h 33 min
